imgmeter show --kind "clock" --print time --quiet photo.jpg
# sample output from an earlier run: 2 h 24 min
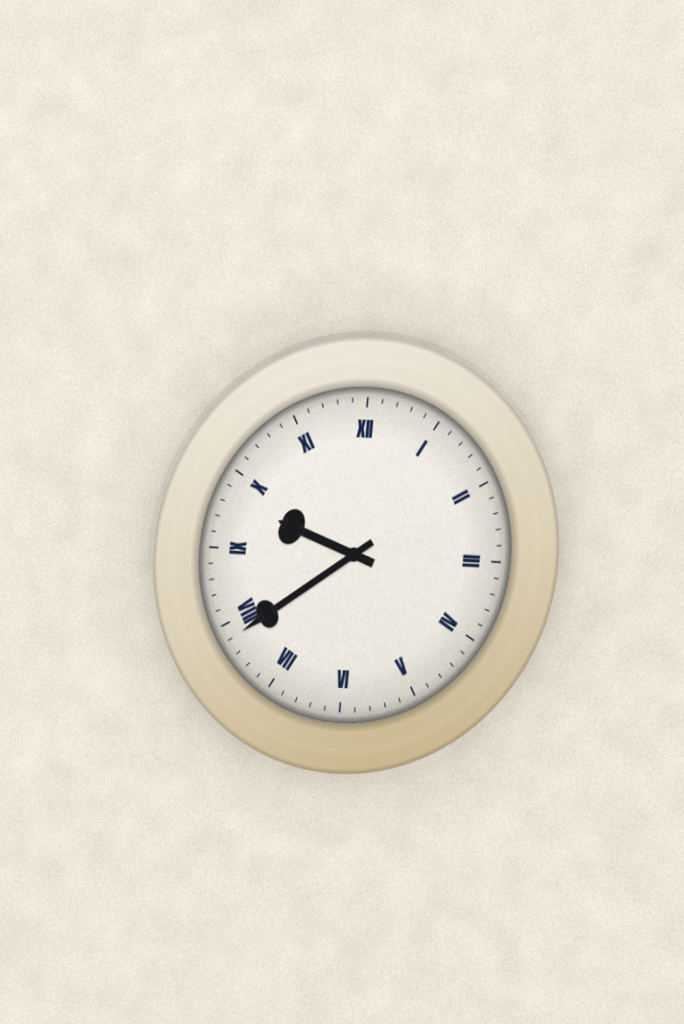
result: 9 h 39 min
